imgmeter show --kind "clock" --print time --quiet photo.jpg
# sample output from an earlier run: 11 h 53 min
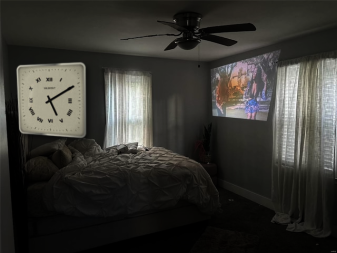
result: 5 h 10 min
